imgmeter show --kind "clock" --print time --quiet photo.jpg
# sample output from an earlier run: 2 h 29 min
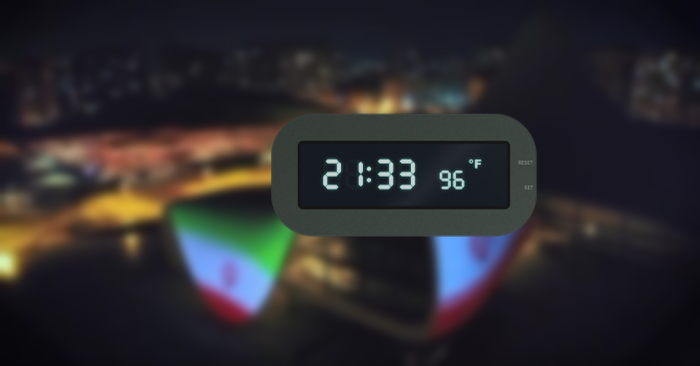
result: 21 h 33 min
